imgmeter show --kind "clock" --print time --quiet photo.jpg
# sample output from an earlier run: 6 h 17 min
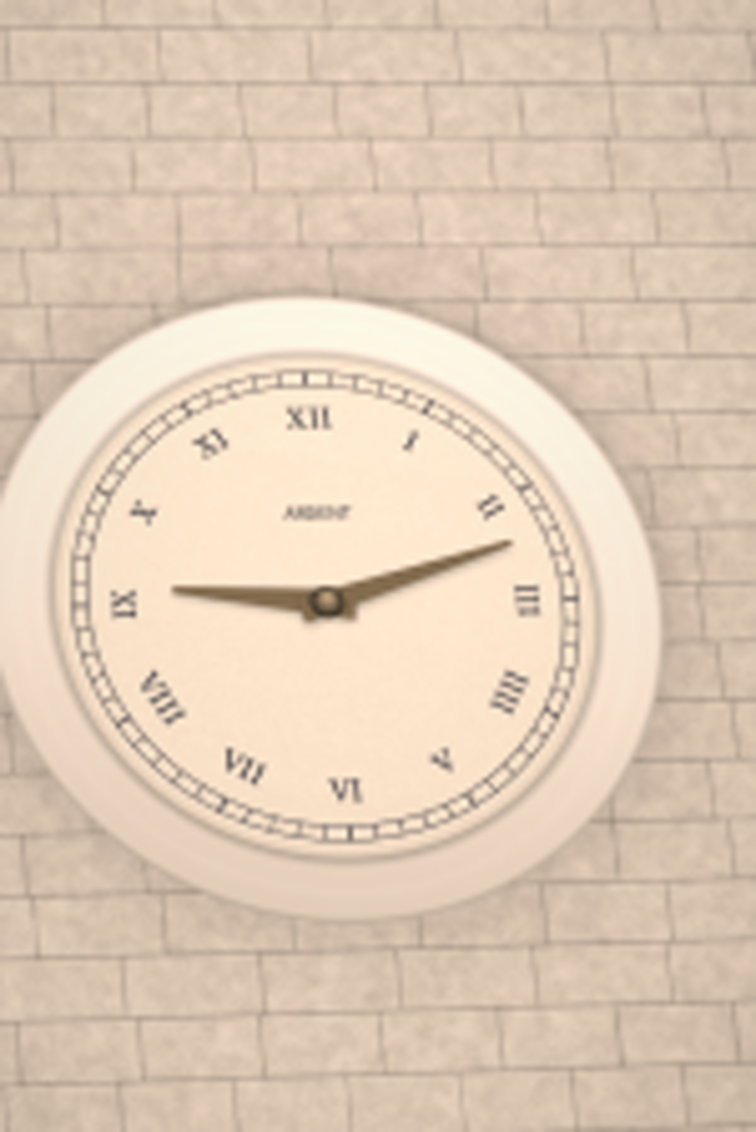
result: 9 h 12 min
